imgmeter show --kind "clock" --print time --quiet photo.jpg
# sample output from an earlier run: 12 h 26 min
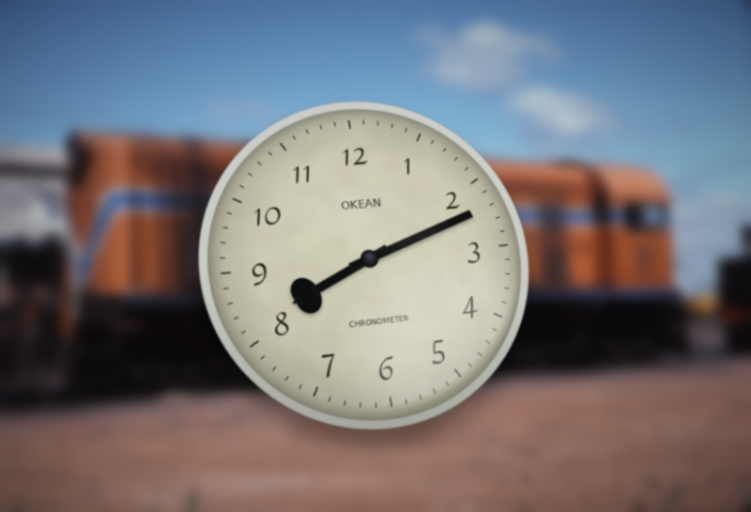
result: 8 h 12 min
